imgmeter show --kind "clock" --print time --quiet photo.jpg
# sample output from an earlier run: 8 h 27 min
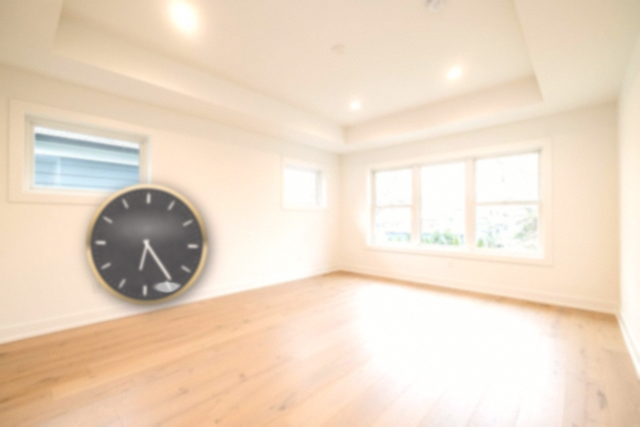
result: 6 h 24 min
